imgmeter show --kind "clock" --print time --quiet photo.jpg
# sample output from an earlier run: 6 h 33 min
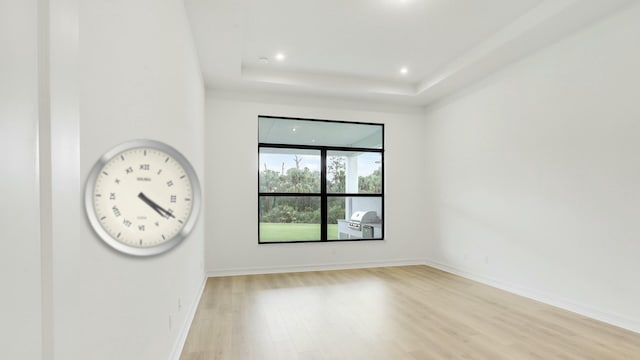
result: 4 h 20 min
